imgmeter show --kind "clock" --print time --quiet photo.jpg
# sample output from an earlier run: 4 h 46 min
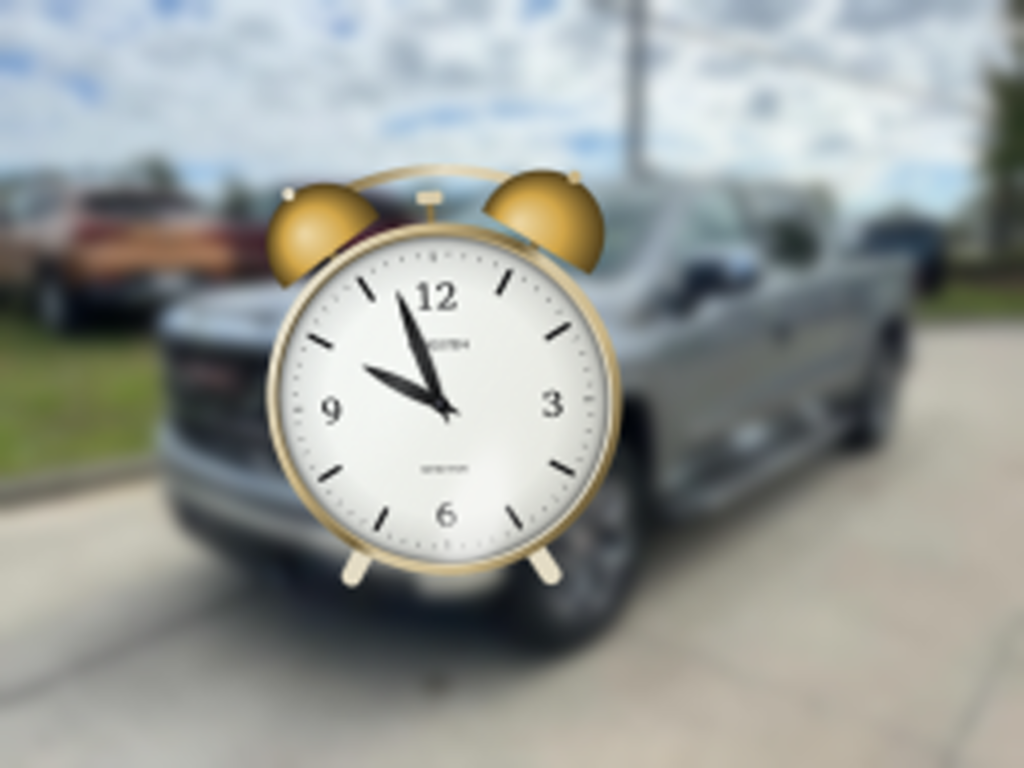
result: 9 h 57 min
